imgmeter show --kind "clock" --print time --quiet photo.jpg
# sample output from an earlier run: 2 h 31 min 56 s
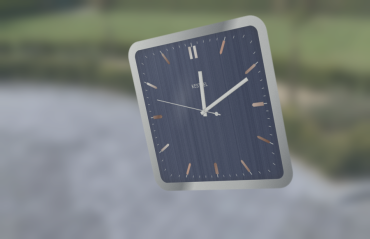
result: 12 h 10 min 48 s
